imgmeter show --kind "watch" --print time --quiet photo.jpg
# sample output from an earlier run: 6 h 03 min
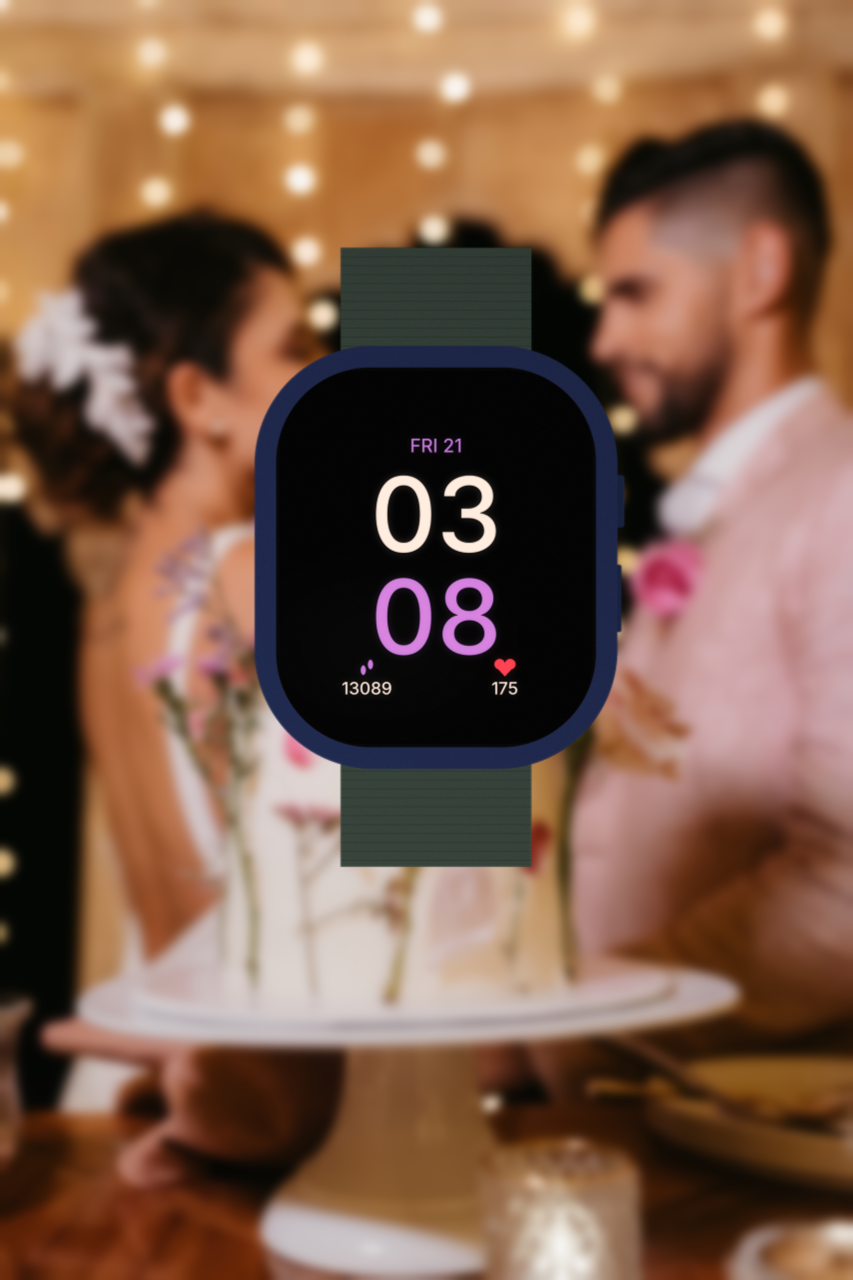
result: 3 h 08 min
